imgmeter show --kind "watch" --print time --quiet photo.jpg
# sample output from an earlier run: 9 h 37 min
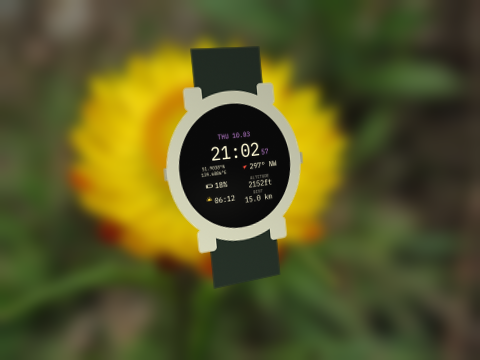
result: 21 h 02 min
